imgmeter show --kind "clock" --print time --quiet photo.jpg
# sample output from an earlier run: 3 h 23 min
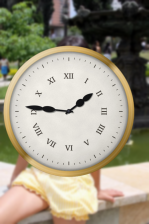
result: 1 h 46 min
